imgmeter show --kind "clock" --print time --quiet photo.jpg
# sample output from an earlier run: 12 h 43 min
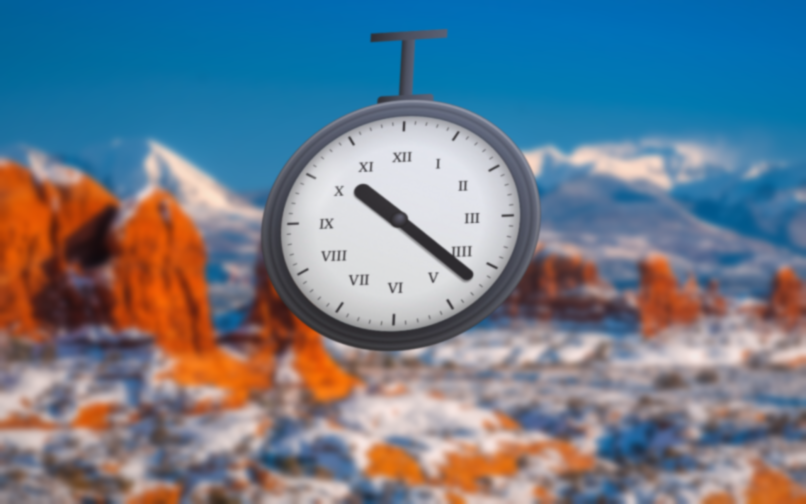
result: 10 h 22 min
